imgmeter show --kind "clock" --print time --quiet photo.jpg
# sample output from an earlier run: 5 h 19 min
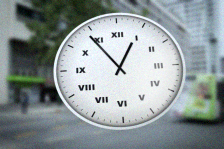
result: 12 h 54 min
